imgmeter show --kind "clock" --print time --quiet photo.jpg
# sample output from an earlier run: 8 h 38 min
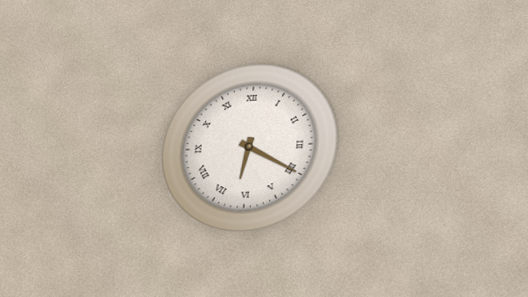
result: 6 h 20 min
